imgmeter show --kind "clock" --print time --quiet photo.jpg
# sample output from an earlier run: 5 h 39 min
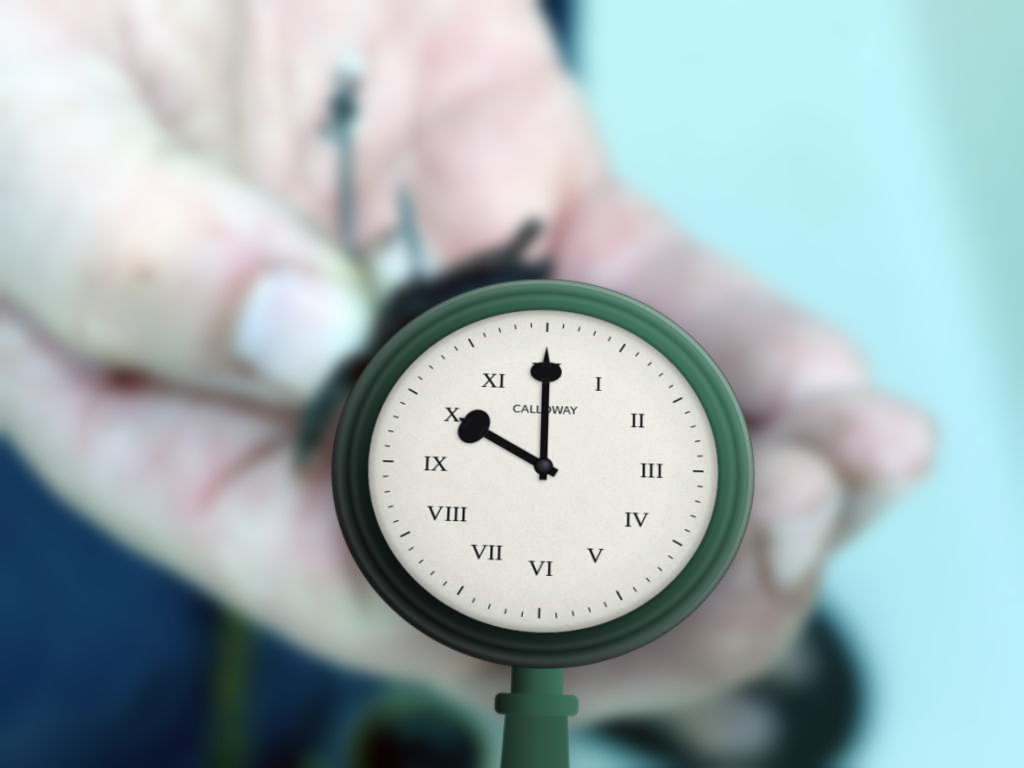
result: 10 h 00 min
